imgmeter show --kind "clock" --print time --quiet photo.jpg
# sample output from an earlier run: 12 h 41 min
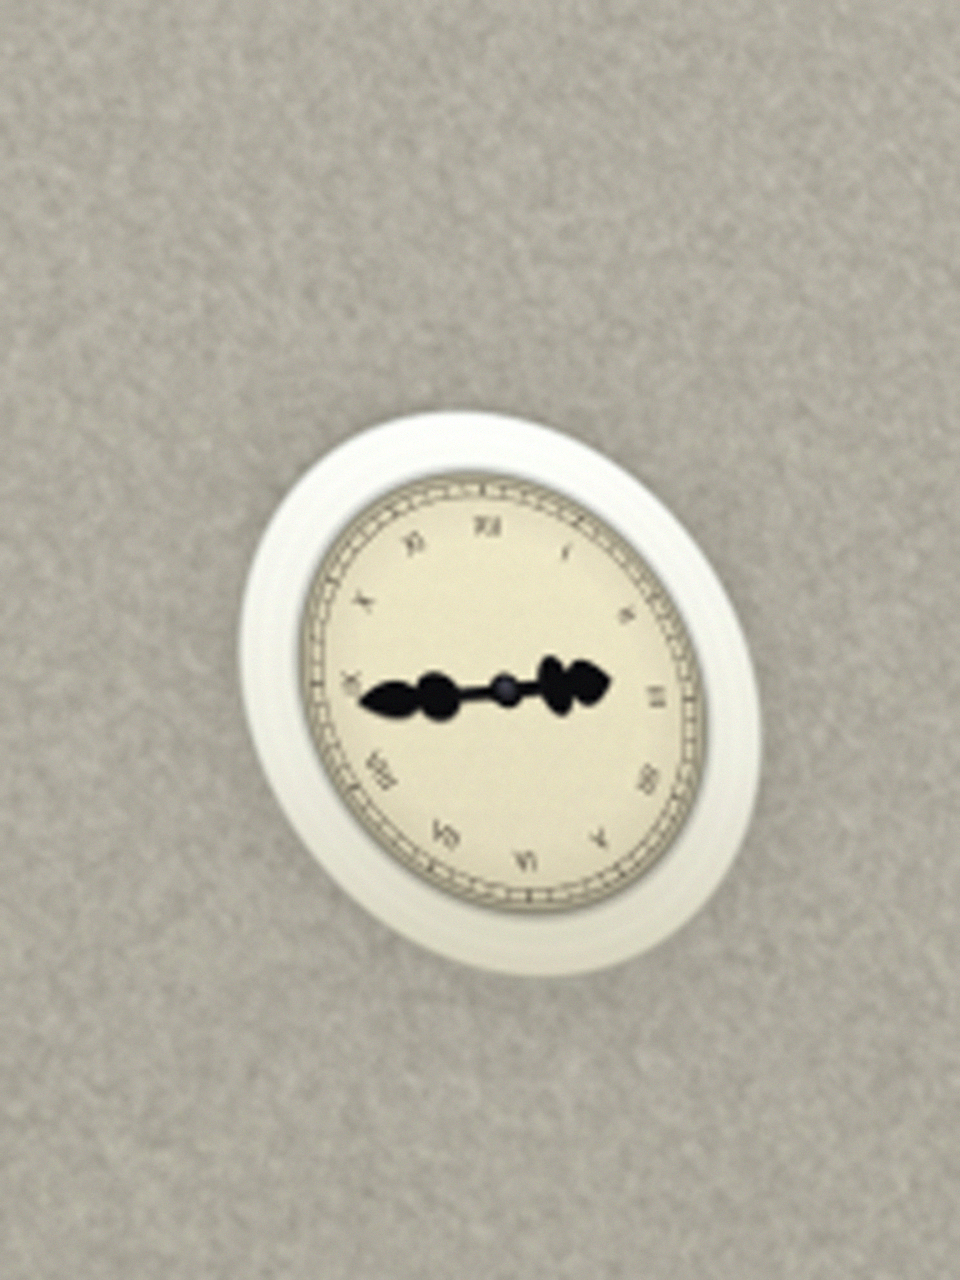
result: 2 h 44 min
